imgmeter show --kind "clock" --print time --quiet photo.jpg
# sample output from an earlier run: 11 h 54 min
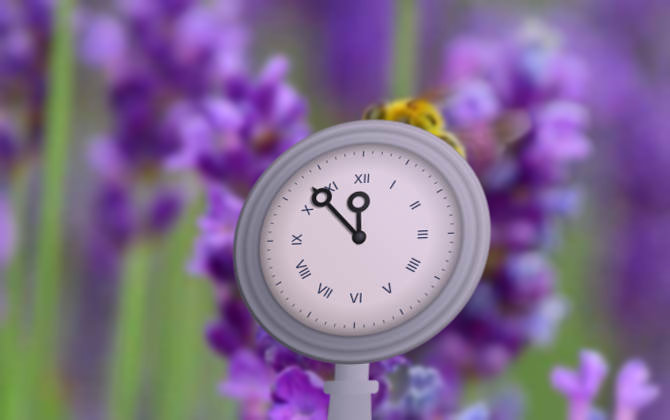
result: 11 h 53 min
